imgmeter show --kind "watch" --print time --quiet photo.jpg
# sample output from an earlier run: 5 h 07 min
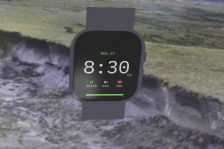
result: 8 h 30 min
